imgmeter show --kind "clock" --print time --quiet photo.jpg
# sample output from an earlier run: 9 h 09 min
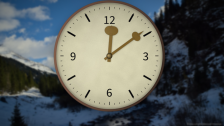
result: 12 h 09 min
